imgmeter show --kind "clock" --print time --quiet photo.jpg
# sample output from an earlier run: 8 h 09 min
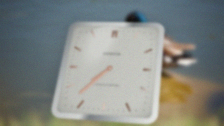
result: 7 h 37 min
